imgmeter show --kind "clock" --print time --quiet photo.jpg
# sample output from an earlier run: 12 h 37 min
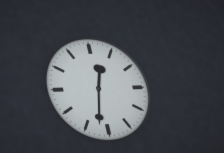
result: 12 h 32 min
